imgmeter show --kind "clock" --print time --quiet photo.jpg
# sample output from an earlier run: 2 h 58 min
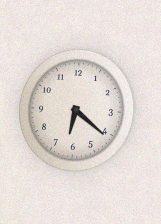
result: 6 h 21 min
